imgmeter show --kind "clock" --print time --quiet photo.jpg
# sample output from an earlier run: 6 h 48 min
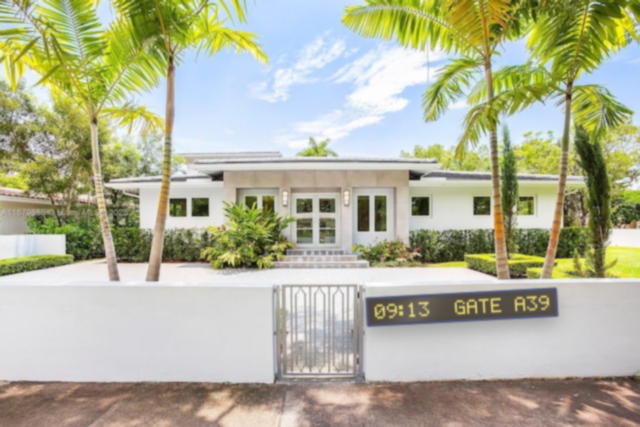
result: 9 h 13 min
